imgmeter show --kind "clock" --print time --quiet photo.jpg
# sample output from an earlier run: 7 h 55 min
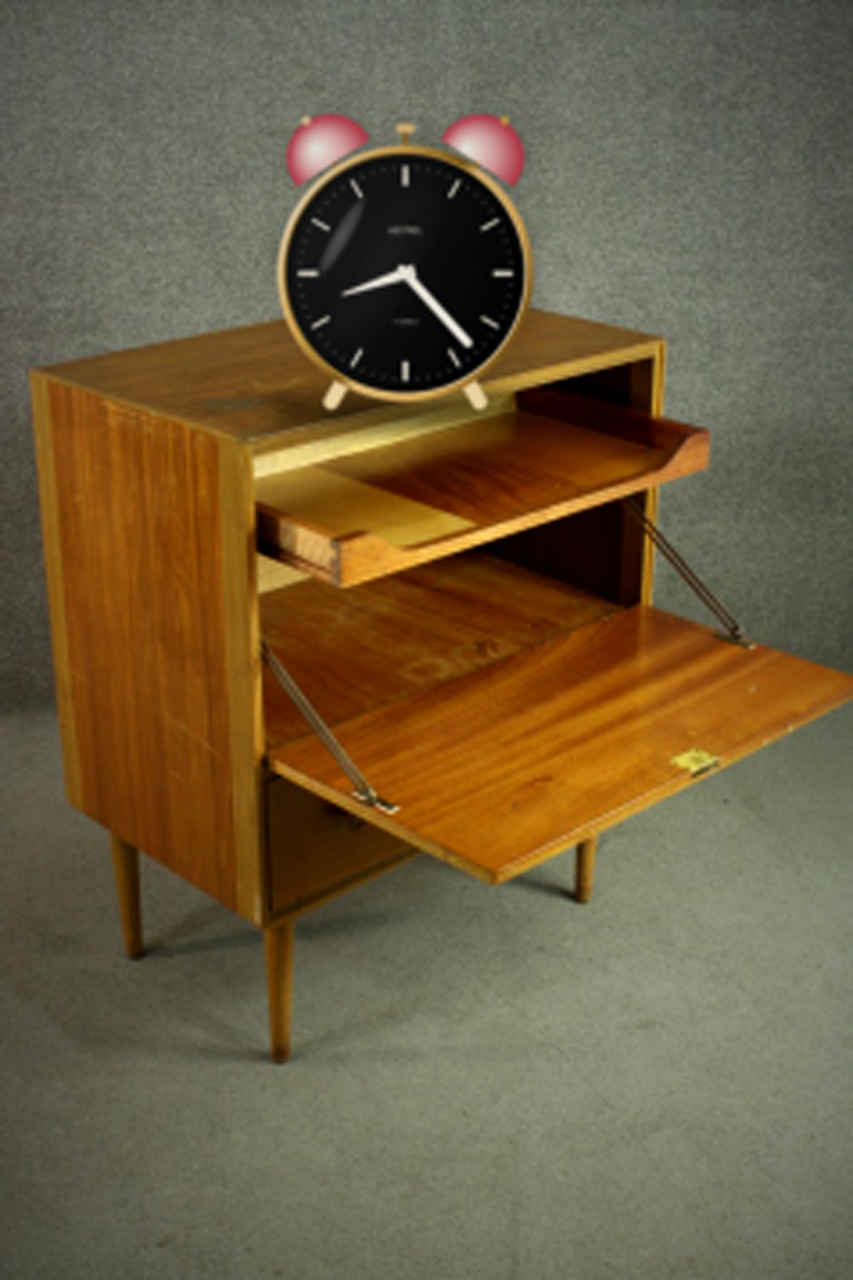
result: 8 h 23 min
